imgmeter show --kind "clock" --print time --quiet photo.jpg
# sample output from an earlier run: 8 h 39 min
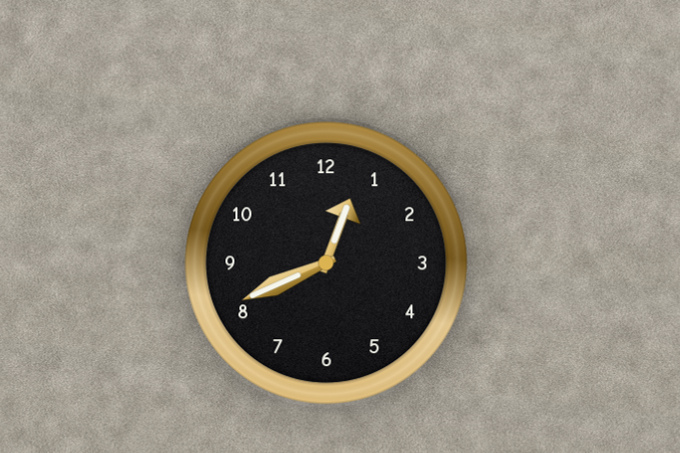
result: 12 h 41 min
